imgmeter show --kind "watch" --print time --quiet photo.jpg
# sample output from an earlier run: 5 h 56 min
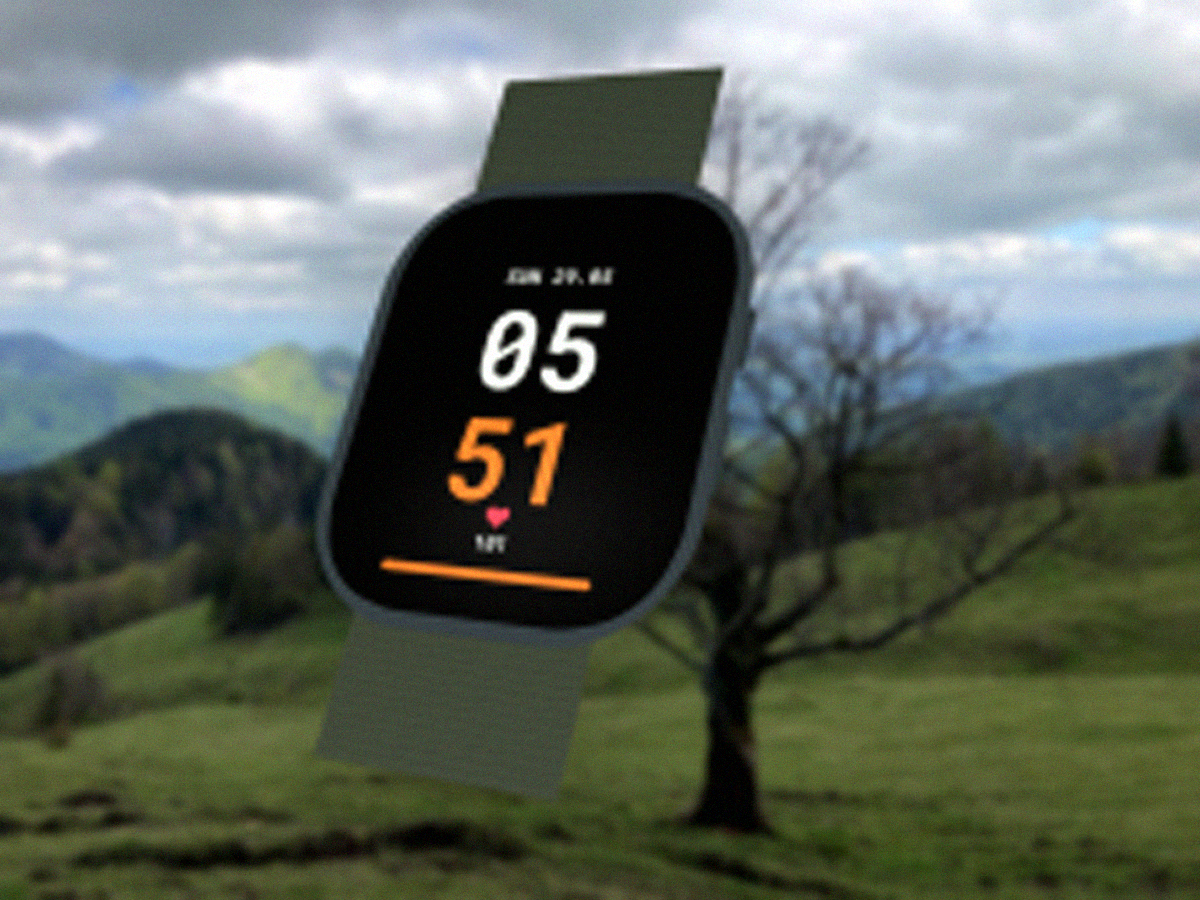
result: 5 h 51 min
